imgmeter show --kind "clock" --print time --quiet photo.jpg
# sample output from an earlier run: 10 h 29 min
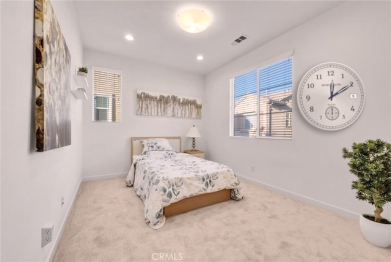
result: 12 h 10 min
